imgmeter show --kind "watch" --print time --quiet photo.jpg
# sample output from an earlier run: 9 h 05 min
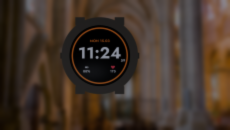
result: 11 h 24 min
